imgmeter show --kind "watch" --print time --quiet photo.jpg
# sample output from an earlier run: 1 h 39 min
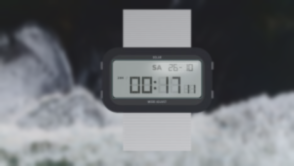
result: 0 h 17 min
